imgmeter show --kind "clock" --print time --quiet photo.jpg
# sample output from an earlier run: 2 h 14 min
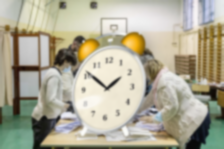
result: 1 h 51 min
